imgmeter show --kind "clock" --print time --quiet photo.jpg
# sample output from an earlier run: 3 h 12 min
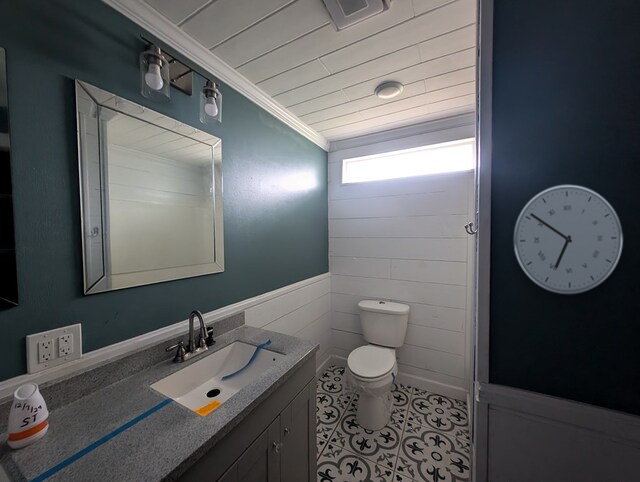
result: 6 h 51 min
